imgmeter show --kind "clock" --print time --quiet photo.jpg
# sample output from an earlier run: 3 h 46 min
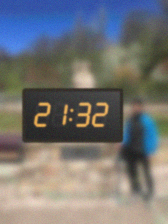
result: 21 h 32 min
